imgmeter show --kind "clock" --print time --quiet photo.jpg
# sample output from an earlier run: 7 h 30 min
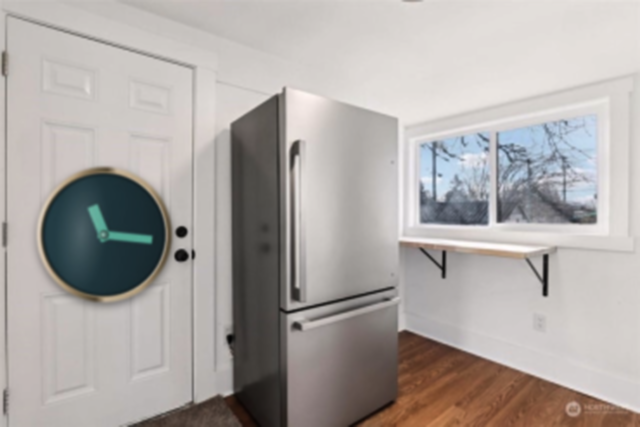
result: 11 h 16 min
